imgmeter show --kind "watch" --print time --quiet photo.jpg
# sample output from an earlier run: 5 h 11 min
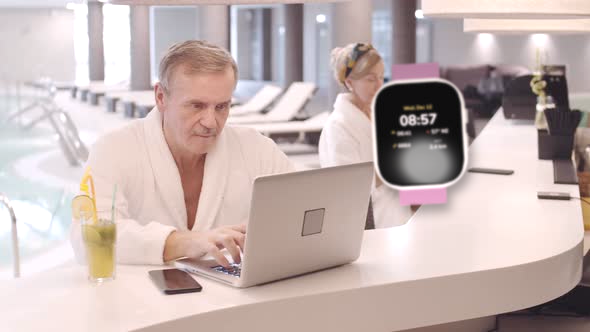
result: 8 h 57 min
